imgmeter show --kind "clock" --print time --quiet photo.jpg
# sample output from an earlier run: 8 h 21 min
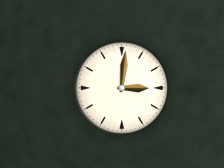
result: 3 h 01 min
